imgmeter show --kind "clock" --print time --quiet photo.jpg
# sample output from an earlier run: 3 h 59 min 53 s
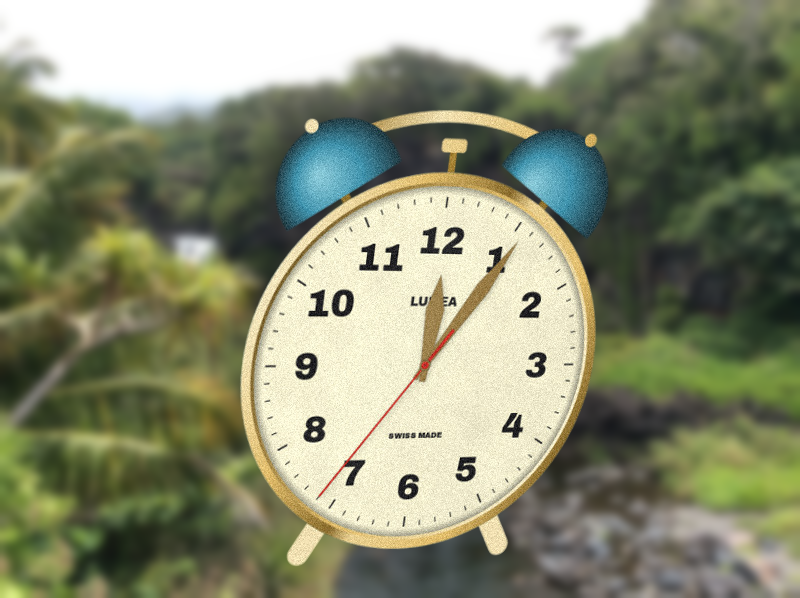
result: 12 h 05 min 36 s
